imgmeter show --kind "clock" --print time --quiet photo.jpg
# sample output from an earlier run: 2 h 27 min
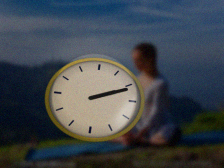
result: 2 h 11 min
